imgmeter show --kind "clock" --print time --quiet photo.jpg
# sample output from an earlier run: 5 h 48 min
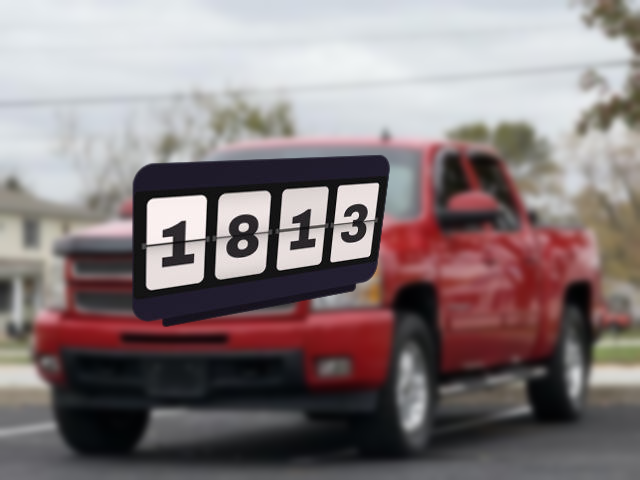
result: 18 h 13 min
